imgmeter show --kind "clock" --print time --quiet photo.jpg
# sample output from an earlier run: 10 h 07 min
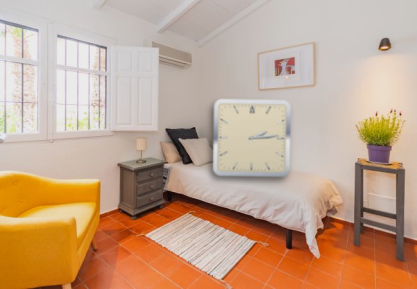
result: 2 h 14 min
